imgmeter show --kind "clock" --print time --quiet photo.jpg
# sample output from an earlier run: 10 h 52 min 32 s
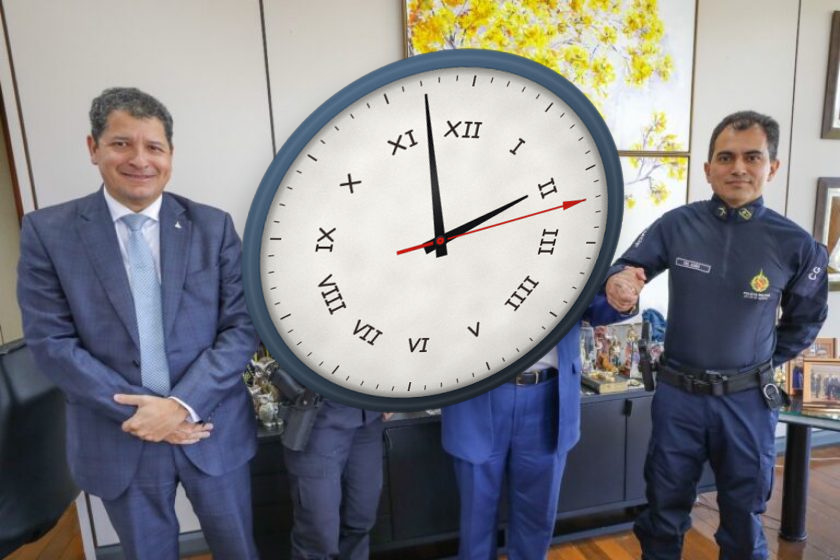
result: 1 h 57 min 12 s
